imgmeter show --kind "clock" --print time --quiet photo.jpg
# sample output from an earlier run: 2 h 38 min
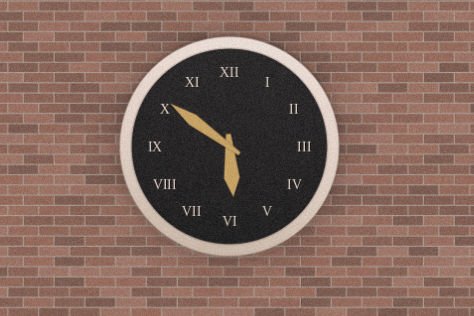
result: 5 h 51 min
